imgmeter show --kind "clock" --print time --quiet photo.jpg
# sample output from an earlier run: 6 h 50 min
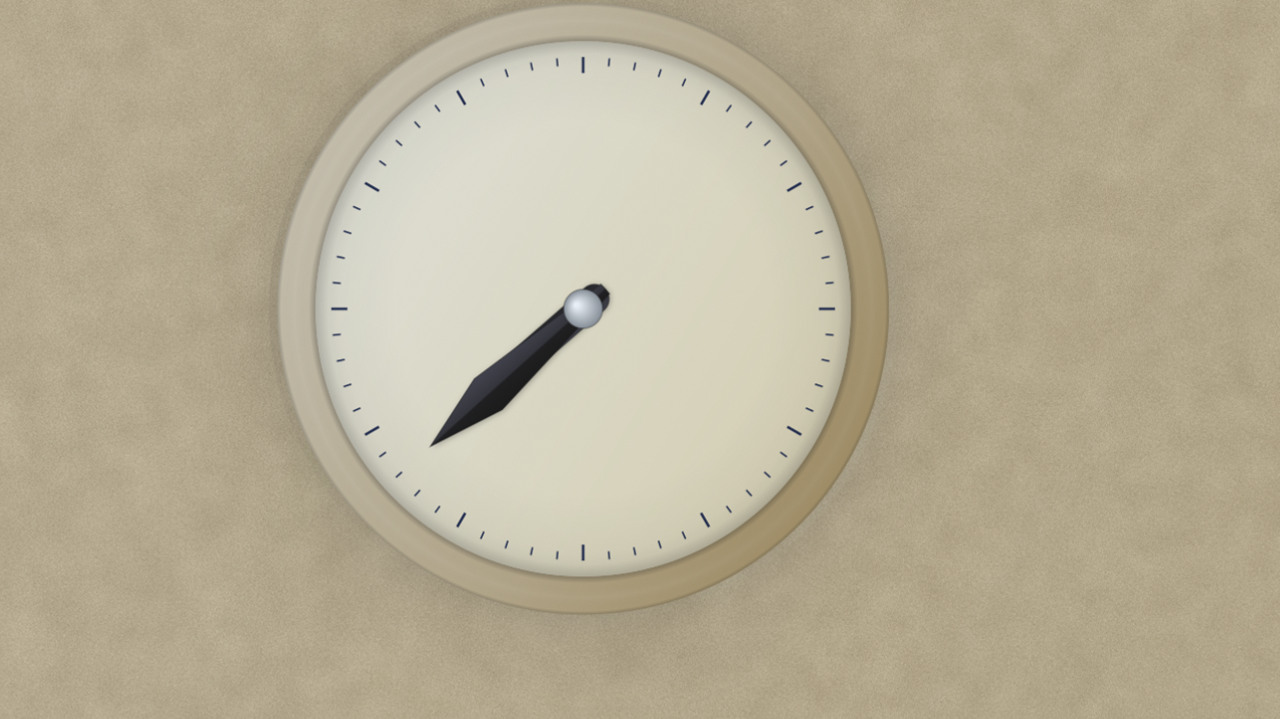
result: 7 h 38 min
